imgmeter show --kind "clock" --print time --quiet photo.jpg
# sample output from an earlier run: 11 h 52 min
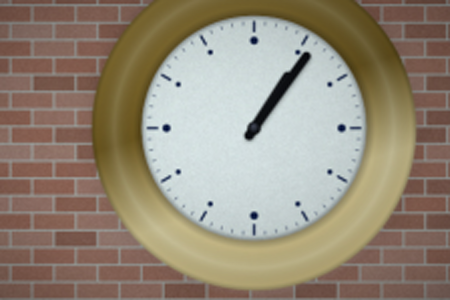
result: 1 h 06 min
